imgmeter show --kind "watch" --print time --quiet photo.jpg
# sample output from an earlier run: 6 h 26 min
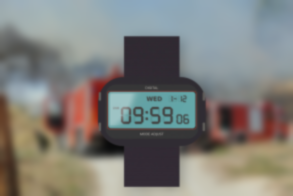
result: 9 h 59 min
